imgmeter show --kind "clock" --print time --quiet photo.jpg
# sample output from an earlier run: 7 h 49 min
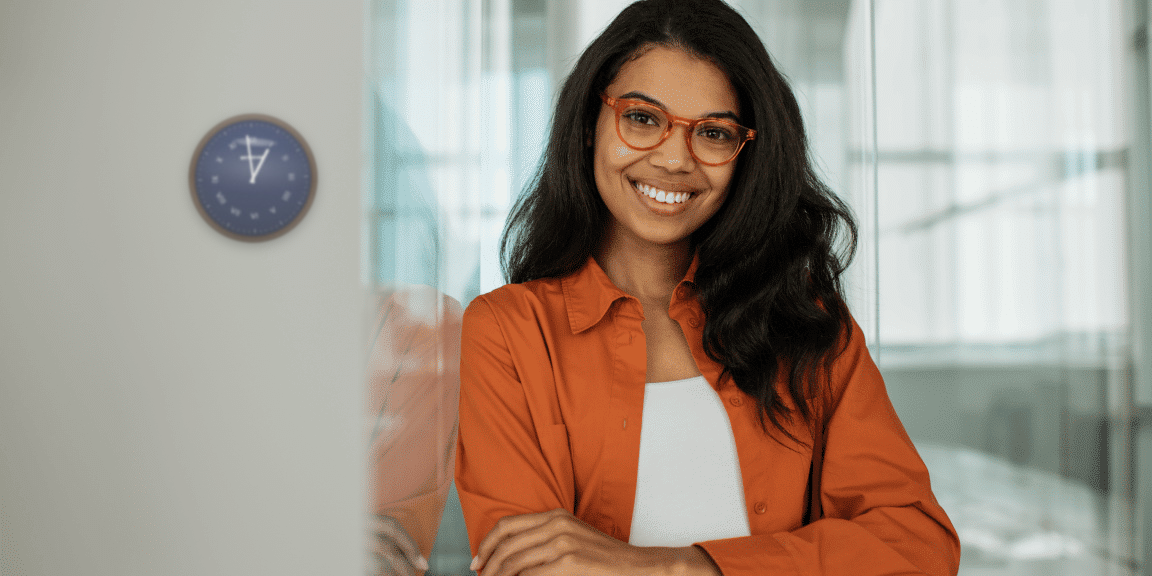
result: 12 h 59 min
